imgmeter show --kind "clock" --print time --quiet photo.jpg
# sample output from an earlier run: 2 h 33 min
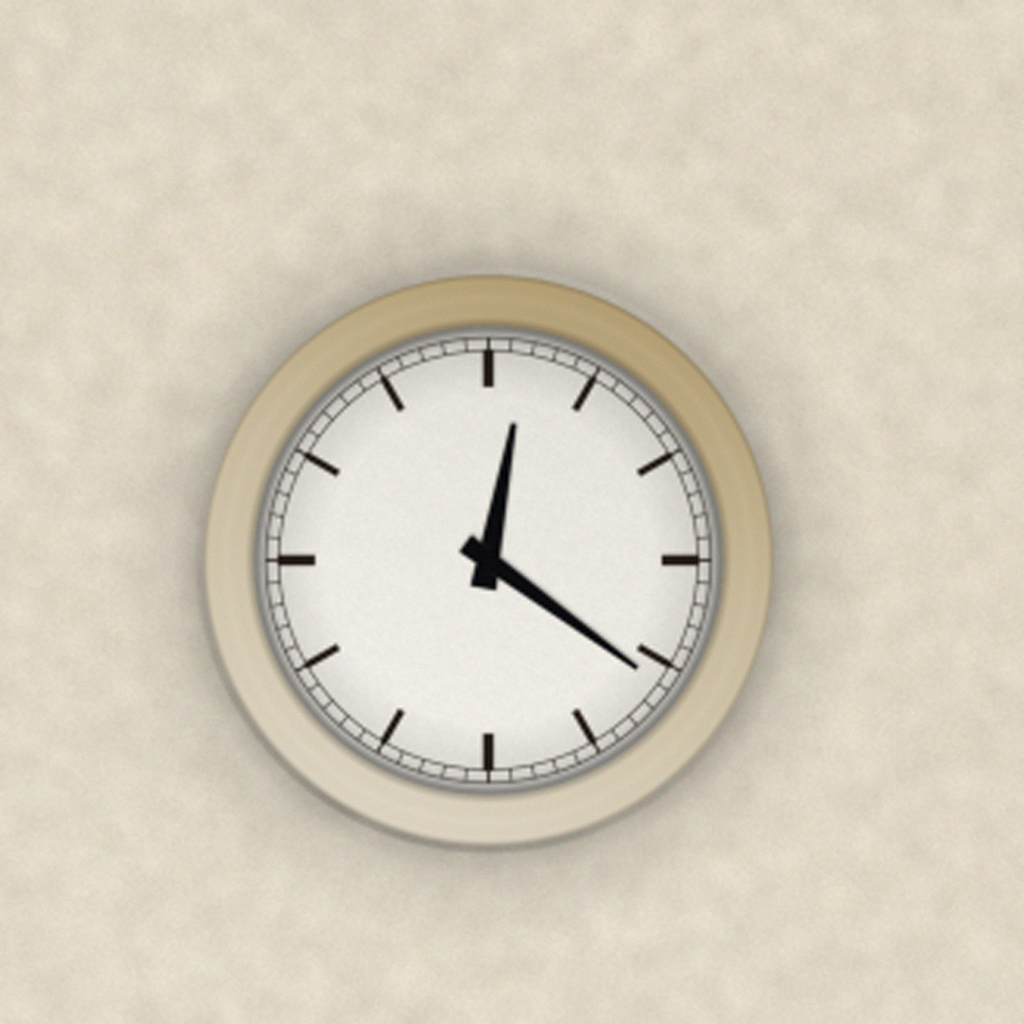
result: 12 h 21 min
